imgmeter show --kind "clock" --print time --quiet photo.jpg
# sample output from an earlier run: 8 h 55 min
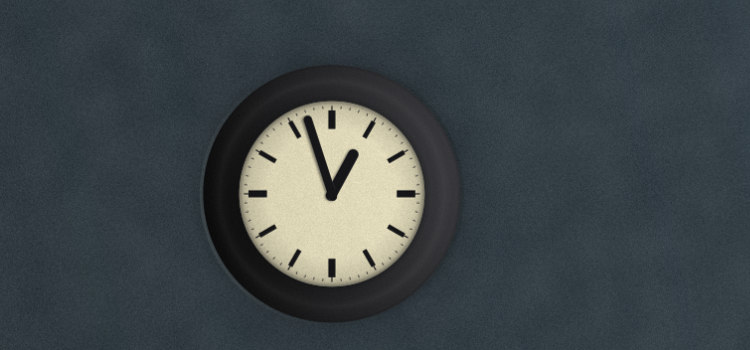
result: 12 h 57 min
